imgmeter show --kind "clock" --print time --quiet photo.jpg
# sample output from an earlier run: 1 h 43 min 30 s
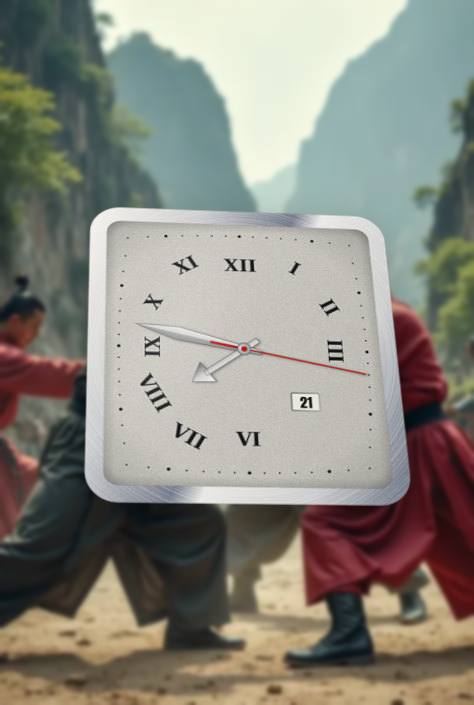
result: 7 h 47 min 17 s
